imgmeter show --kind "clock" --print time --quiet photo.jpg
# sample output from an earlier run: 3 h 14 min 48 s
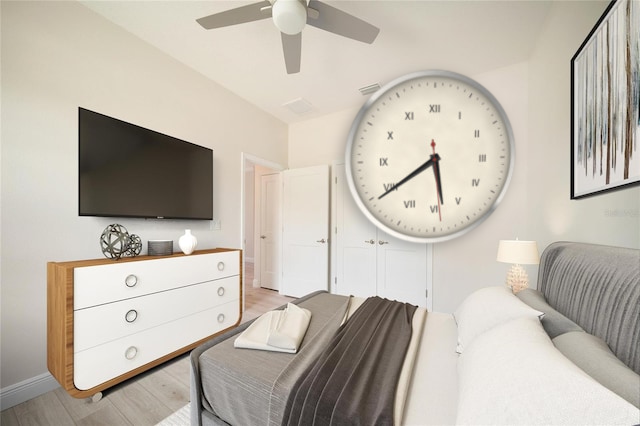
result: 5 h 39 min 29 s
